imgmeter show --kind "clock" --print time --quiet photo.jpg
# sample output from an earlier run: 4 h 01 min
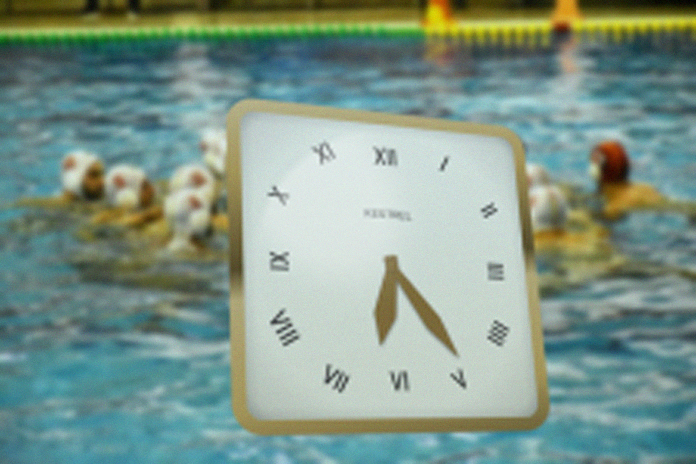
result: 6 h 24 min
